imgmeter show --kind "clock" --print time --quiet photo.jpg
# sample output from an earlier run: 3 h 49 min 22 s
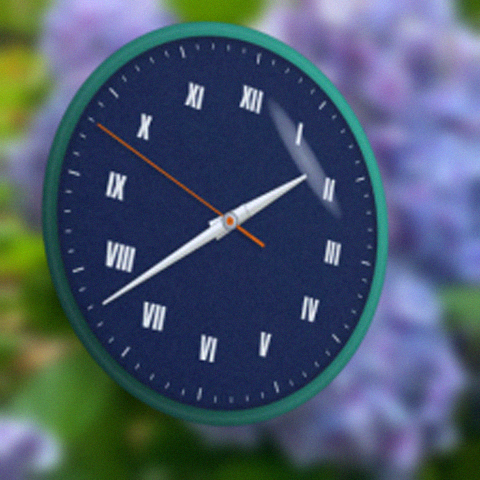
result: 1 h 37 min 48 s
